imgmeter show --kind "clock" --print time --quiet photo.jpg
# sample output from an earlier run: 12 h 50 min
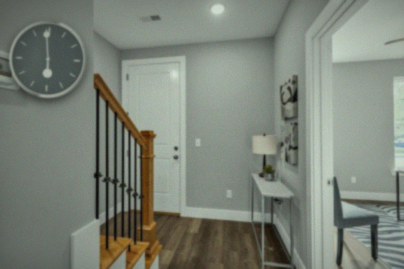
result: 5 h 59 min
